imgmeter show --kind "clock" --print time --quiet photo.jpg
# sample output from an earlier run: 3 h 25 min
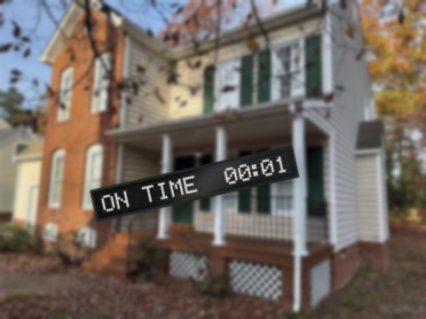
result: 0 h 01 min
